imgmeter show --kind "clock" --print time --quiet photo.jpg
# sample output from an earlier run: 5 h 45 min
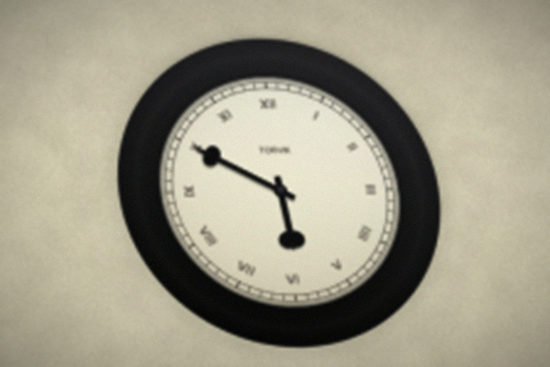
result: 5 h 50 min
